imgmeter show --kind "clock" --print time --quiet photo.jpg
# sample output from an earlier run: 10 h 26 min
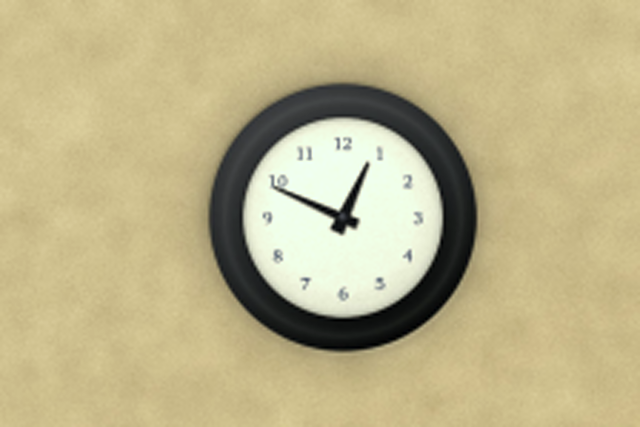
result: 12 h 49 min
